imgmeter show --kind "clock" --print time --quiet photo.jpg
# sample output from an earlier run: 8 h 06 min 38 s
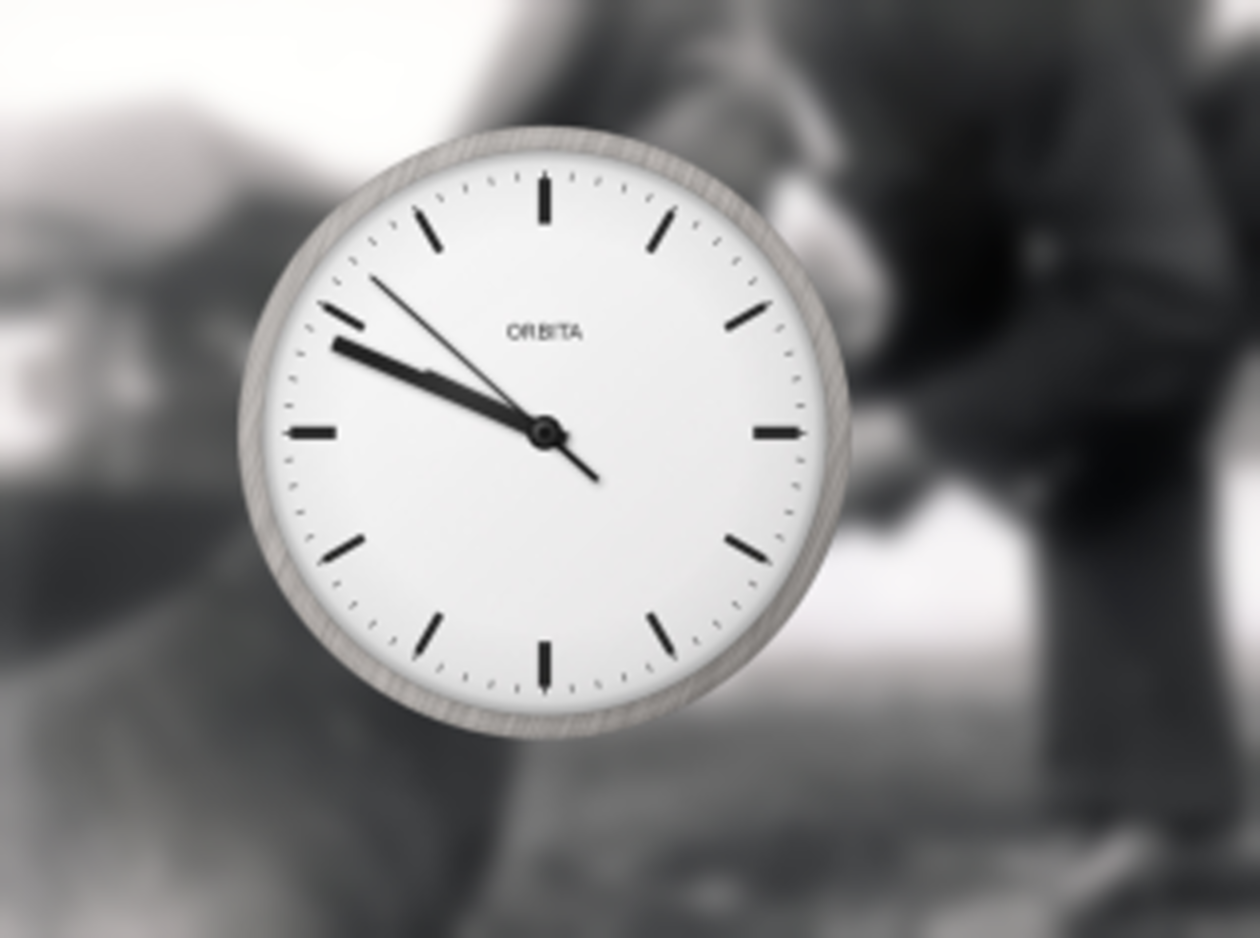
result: 9 h 48 min 52 s
